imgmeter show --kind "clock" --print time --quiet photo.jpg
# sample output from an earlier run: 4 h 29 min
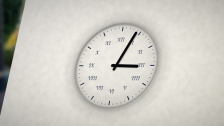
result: 3 h 04 min
